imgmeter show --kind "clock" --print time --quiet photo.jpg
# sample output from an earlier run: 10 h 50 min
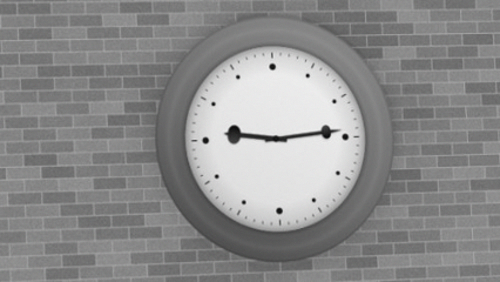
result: 9 h 14 min
